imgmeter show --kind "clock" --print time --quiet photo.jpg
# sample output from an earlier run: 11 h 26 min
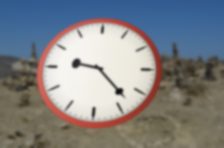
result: 9 h 23 min
